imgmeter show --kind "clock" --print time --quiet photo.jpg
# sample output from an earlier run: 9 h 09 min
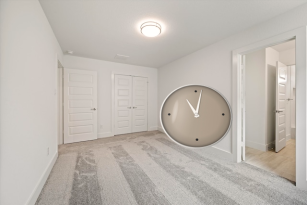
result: 11 h 02 min
